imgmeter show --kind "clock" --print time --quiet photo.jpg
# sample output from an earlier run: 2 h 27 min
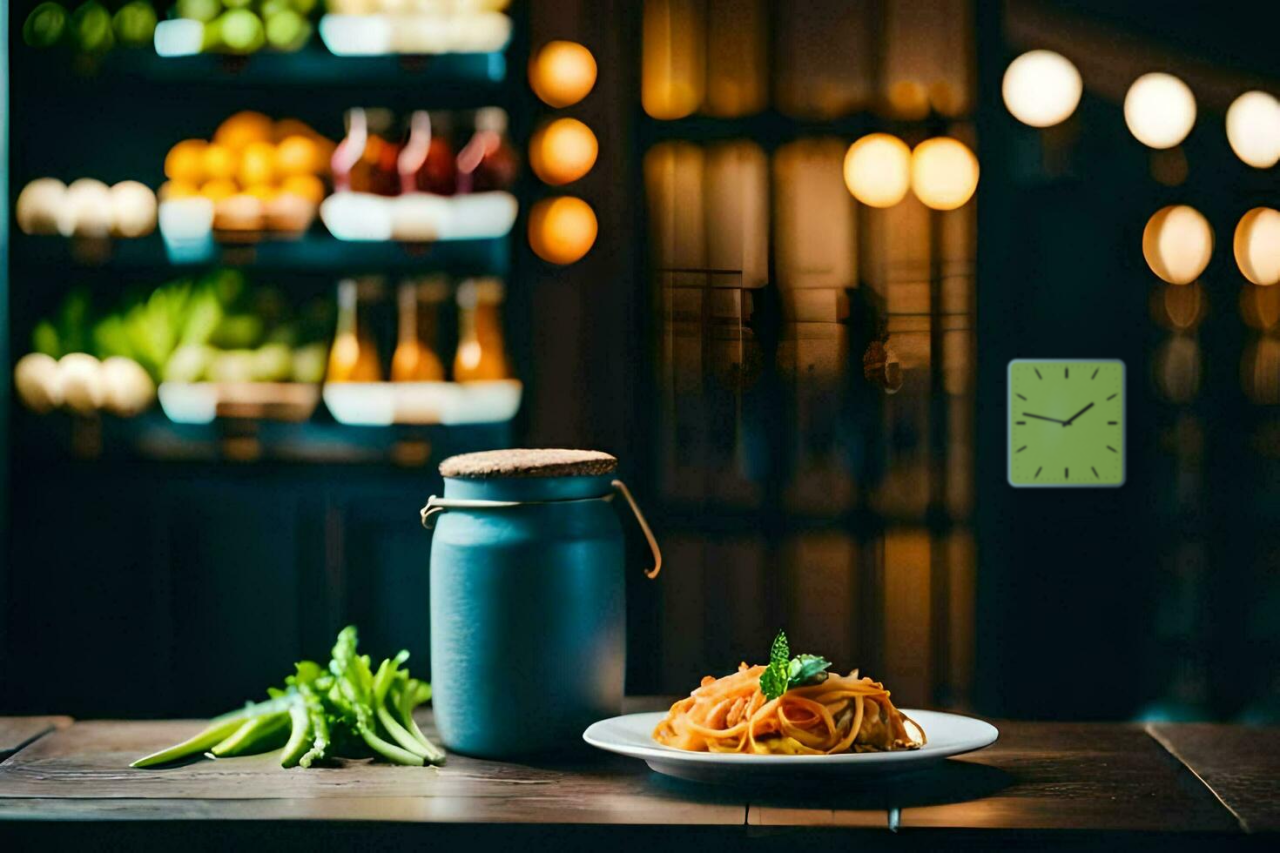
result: 1 h 47 min
